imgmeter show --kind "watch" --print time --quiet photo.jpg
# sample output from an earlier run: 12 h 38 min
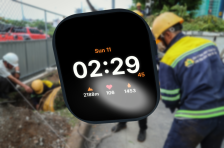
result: 2 h 29 min
